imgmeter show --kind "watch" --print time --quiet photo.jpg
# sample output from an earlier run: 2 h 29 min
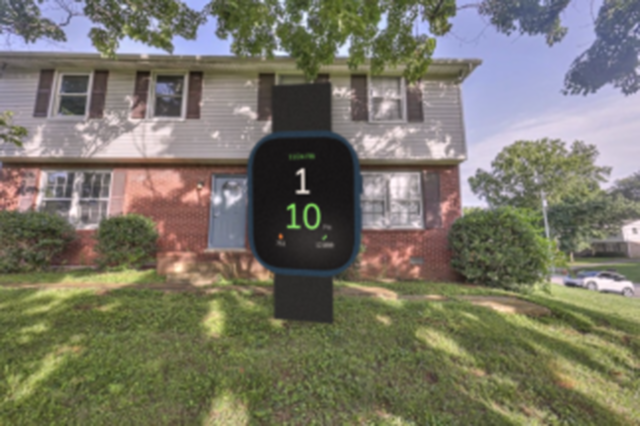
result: 1 h 10 min
